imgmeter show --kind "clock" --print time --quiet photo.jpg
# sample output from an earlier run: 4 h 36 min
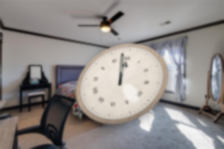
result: 11 h 58 min
